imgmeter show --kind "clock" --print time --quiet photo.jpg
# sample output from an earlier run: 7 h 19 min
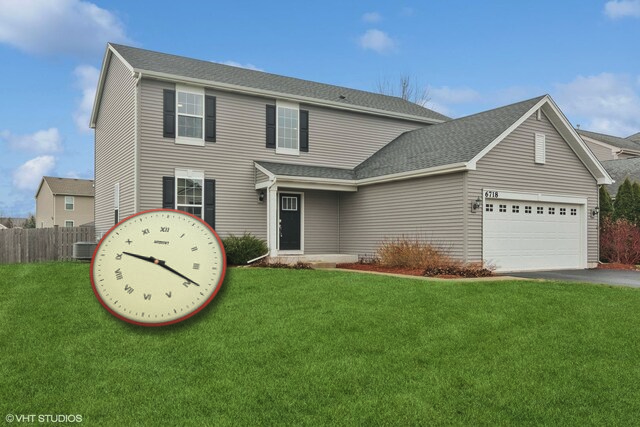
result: 9 h 19 min
